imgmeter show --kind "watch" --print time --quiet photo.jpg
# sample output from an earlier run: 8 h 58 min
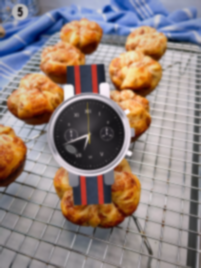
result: 6 h 42 min
